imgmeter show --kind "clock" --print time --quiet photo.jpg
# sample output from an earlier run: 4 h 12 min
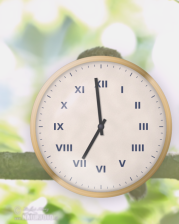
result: 6 h 59 min
